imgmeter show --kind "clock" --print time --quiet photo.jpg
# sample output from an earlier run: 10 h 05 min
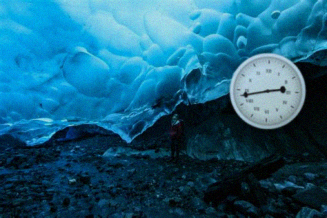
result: 2 h 43 min
